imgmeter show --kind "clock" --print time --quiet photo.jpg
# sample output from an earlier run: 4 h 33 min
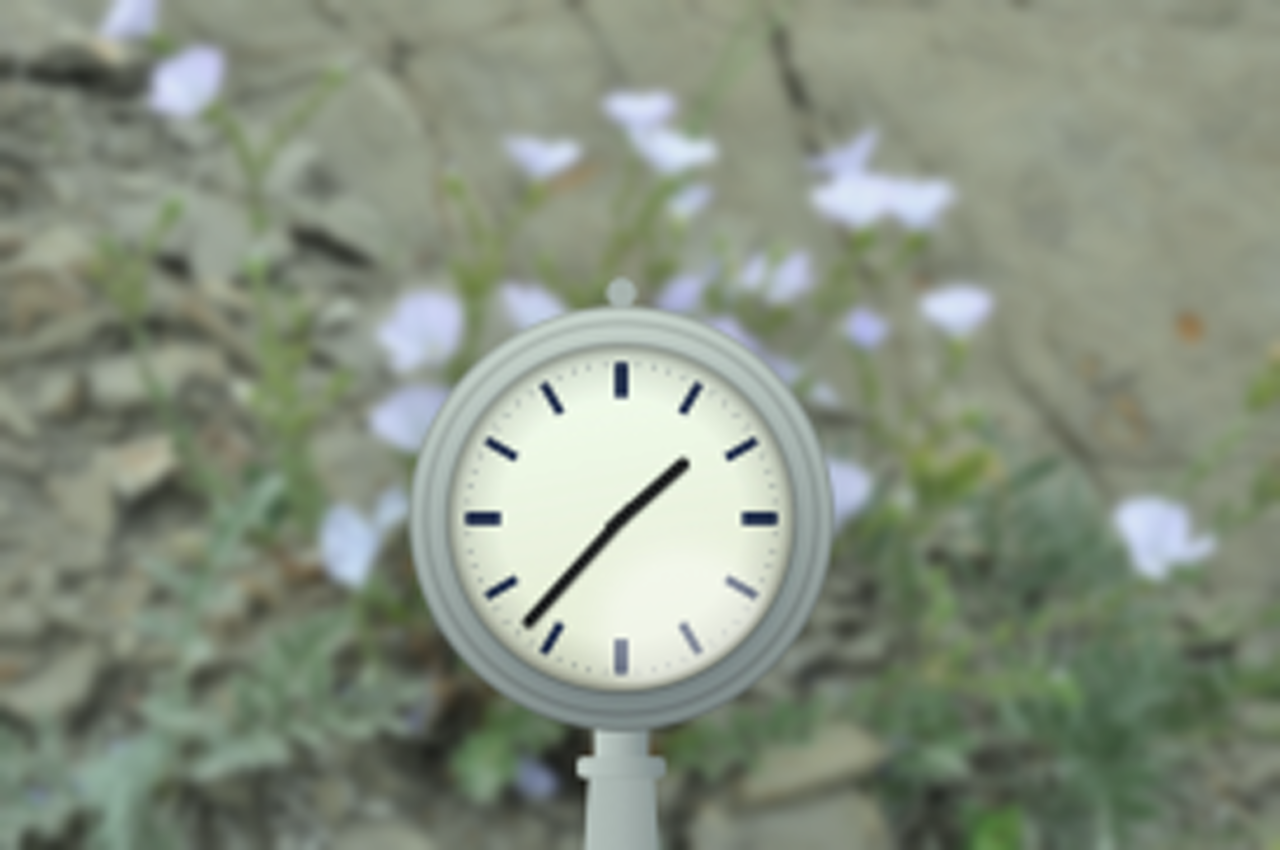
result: 1 h 37 min
